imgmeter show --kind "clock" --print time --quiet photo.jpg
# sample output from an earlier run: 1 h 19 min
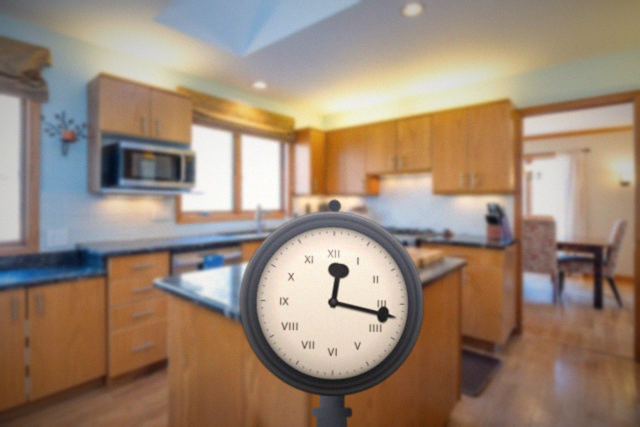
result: 12 h 17 min
